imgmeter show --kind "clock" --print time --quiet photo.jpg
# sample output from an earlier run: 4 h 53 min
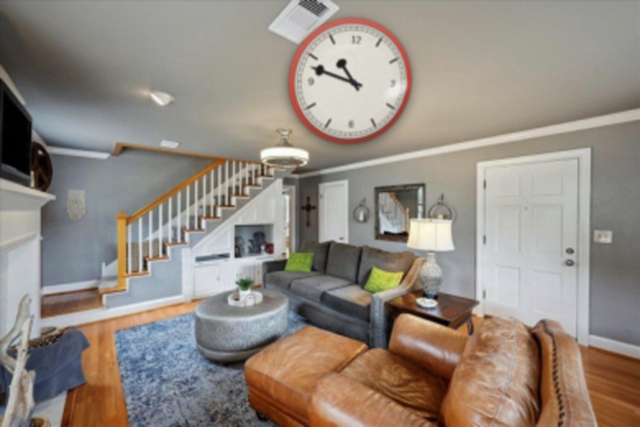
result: 10 h 48 min
